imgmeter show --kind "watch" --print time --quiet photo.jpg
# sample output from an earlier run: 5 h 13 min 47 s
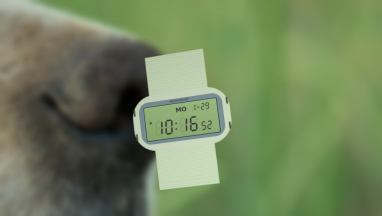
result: 10 h 16 min 52 s
